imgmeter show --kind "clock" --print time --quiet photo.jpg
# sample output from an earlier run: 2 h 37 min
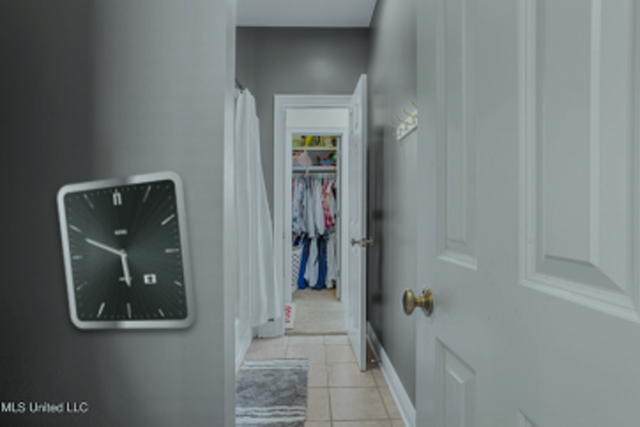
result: 5 h 49 min
